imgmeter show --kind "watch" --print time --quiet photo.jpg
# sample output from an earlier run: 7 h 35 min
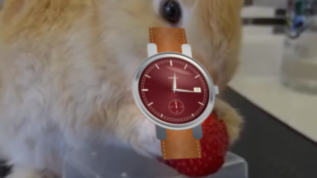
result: 12 h 16 min
